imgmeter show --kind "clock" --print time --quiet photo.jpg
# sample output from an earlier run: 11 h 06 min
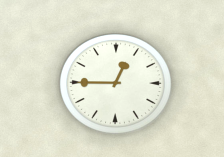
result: 12 h 45 min
